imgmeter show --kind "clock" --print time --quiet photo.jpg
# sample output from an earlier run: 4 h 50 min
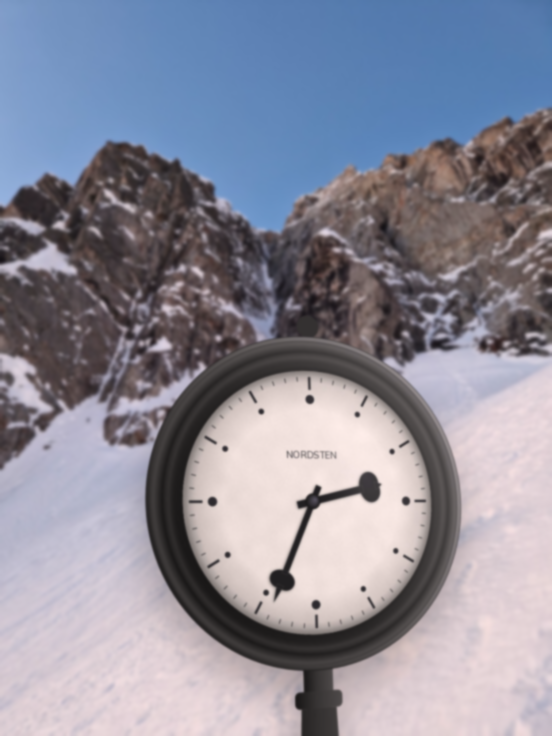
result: 2 h 34 min
